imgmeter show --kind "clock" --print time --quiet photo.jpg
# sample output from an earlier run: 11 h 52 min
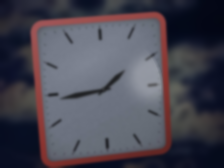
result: 1 h 44 min
